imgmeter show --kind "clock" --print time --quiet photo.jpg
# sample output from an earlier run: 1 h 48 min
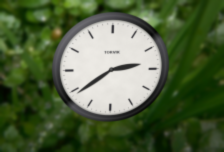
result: 2 h 39 min
